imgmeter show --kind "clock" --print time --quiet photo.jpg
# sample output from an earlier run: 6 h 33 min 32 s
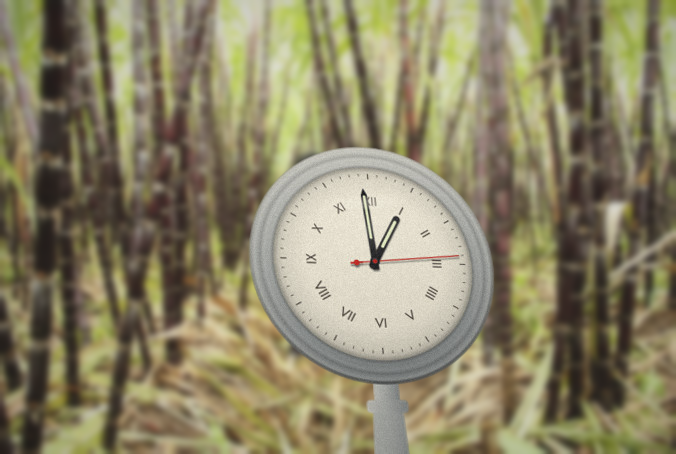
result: 12 h 59 min 14 s
